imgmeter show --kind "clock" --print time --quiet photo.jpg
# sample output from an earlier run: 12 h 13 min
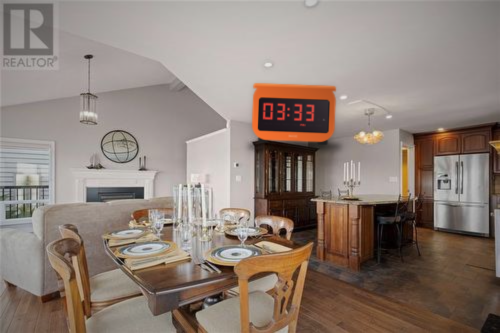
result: 3 h 33 min
